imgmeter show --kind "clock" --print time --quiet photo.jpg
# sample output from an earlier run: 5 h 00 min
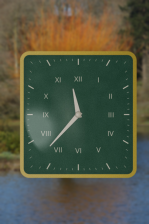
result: 11 h 37 min
